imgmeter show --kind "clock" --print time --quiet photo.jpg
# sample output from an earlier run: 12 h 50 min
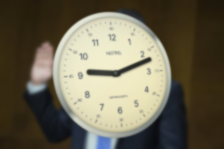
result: 9 h 12 min
